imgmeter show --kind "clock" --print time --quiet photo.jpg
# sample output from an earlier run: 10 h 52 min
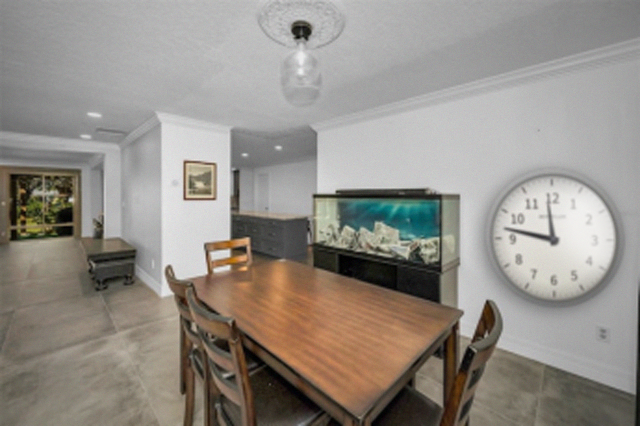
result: 11 h 47 min
